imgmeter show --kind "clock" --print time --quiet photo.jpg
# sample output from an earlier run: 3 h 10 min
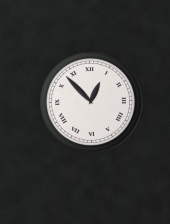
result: 12 h 53 min
